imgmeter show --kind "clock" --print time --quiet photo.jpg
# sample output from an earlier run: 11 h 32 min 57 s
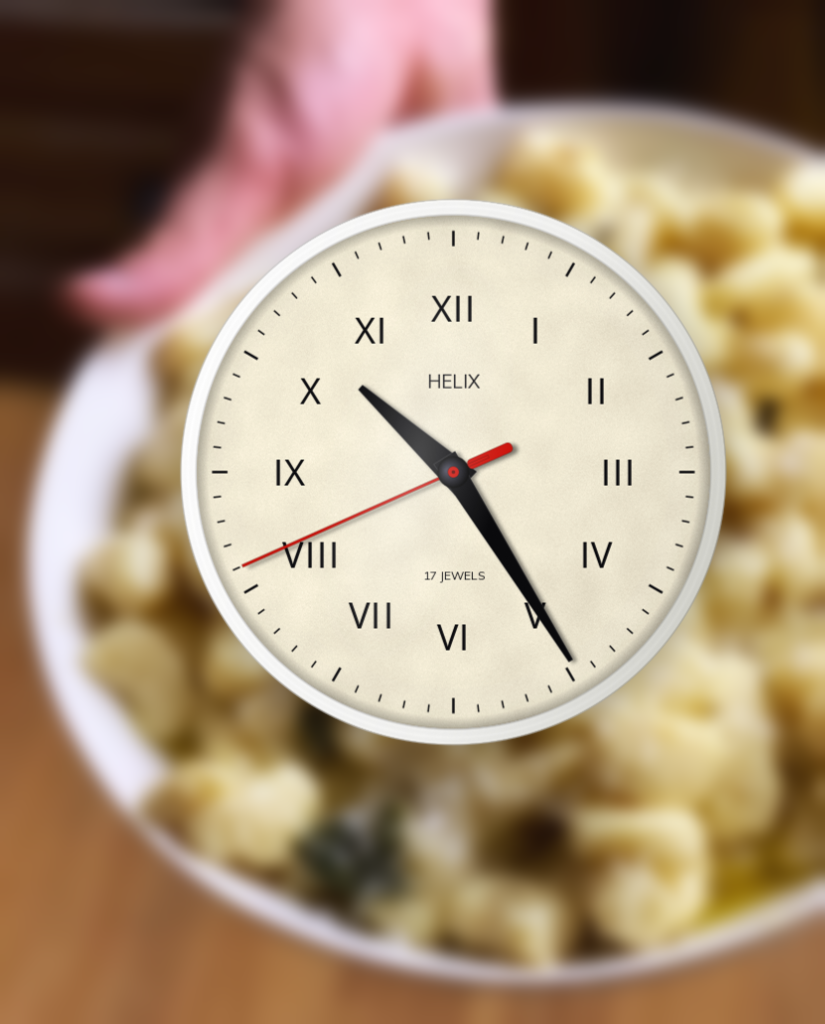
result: 10 h 24 min 41 s
